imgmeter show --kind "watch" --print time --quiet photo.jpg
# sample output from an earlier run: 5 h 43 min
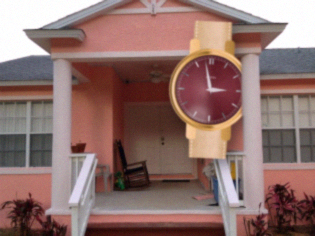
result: 2 h 58 min
